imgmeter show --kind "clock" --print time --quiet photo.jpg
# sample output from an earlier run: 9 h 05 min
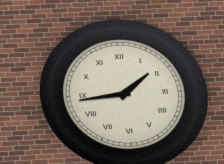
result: 1 h 44 min
